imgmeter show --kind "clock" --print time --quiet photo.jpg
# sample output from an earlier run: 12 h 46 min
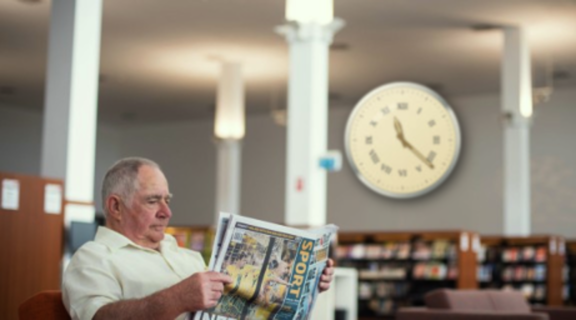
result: 11 h 22 min
